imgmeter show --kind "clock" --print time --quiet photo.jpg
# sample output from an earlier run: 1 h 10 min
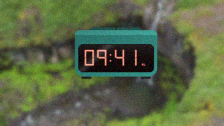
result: 9 h 41 min
